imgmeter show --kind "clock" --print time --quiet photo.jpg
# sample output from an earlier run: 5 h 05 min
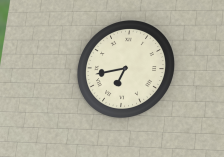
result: 6 h 43 min
